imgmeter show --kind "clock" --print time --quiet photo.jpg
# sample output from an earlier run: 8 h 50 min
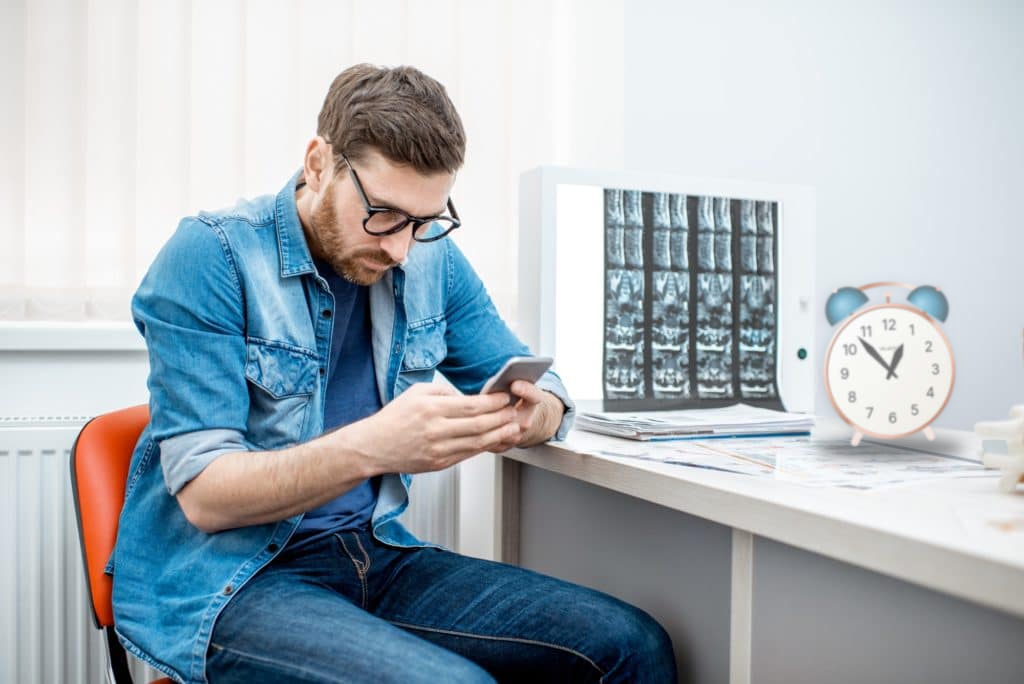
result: 12 h 53 min
